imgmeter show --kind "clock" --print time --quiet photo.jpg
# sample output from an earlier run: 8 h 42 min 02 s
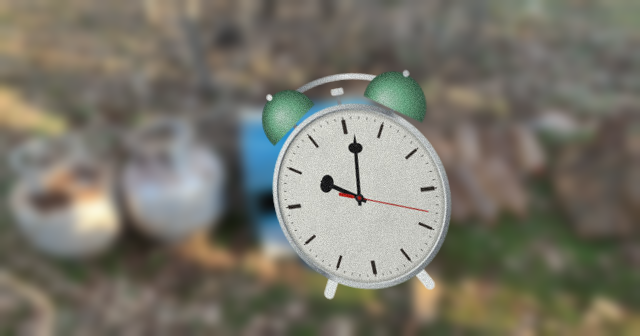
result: 10 h 01 min 18 s
